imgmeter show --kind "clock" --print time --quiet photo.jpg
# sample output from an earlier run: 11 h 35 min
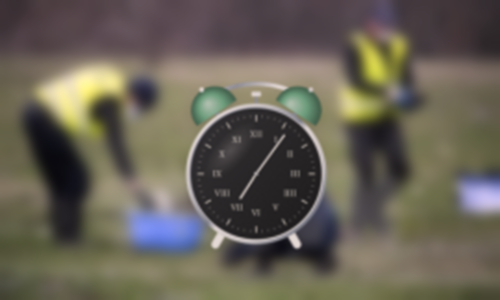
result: 7 h 06 min
